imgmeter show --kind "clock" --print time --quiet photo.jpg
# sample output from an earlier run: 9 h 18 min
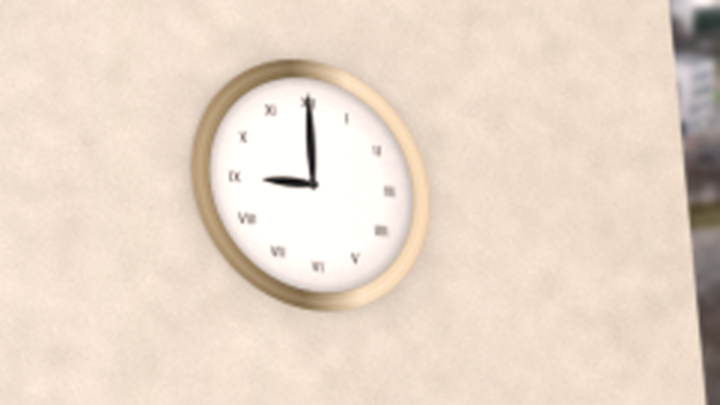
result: 9 h 00 min
